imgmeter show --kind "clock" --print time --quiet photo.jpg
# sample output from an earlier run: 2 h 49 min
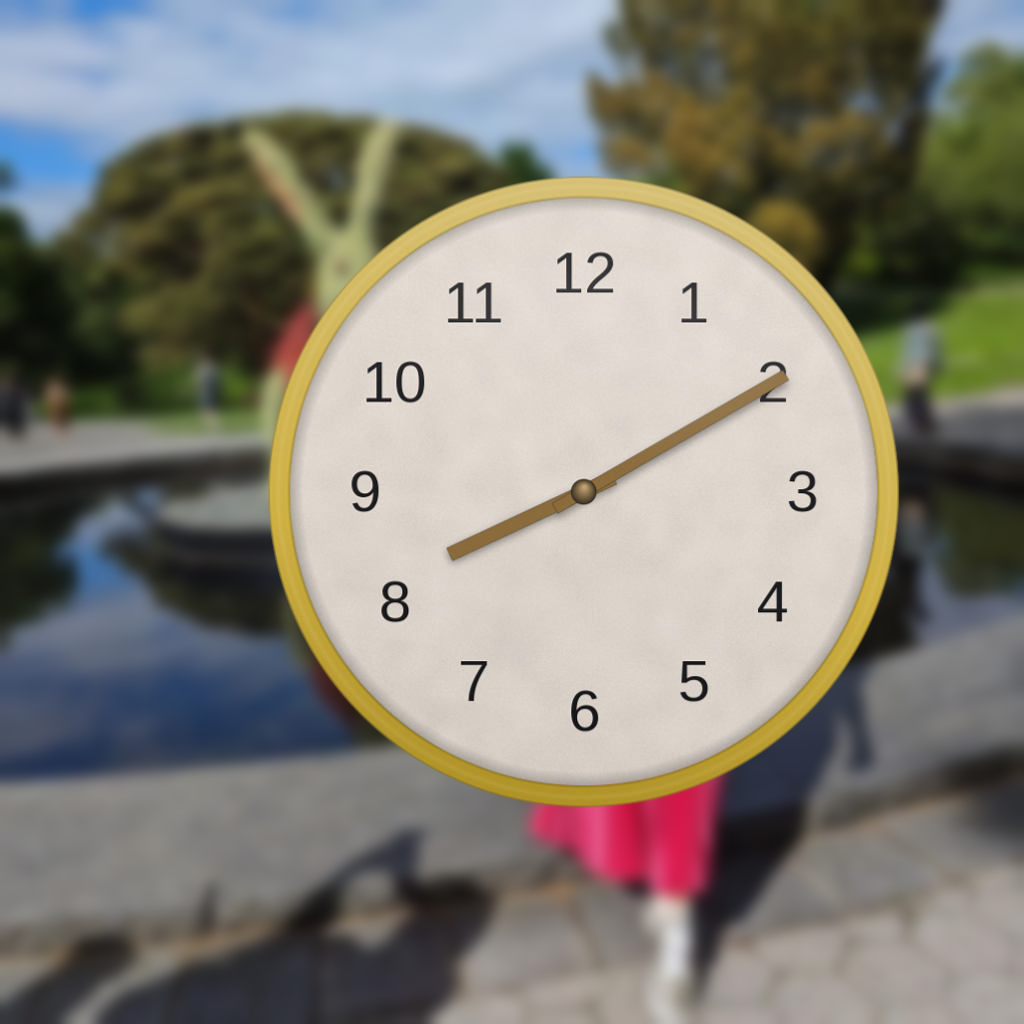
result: 8 h 10 min
